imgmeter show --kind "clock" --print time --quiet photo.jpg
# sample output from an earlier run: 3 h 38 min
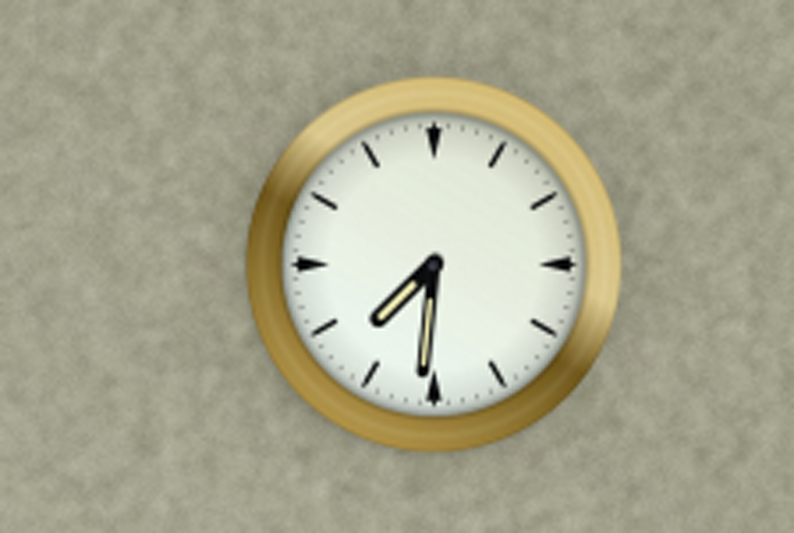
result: 7 h 31 min
